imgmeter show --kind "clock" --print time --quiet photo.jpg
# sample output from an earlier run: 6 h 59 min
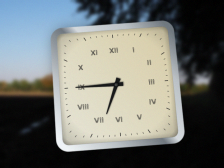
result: 6 h 45 min
